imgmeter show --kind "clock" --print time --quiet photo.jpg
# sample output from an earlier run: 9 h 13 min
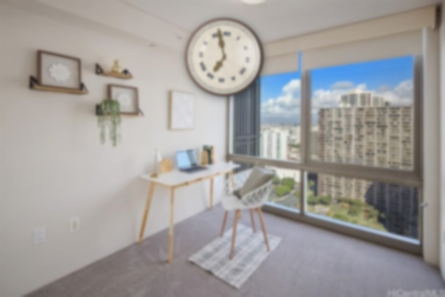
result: 6 h 57 min
